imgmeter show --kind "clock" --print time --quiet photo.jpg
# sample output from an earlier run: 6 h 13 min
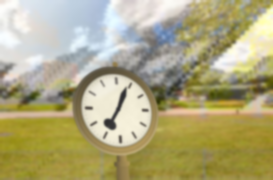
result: 7 h 04 min
